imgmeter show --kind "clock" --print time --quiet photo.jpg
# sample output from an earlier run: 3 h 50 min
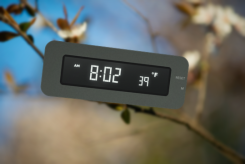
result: 8 h 02 min
